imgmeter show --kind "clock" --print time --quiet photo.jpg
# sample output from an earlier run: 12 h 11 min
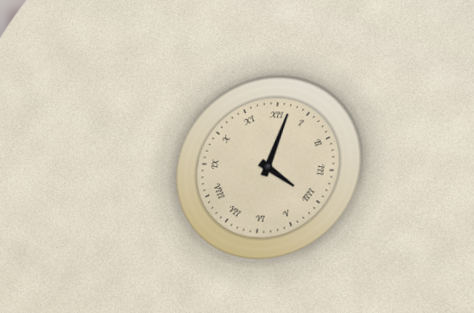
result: 4 h 02 min
